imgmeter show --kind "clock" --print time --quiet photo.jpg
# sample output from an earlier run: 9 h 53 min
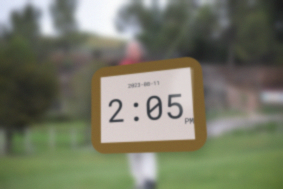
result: 2 h 05 min
